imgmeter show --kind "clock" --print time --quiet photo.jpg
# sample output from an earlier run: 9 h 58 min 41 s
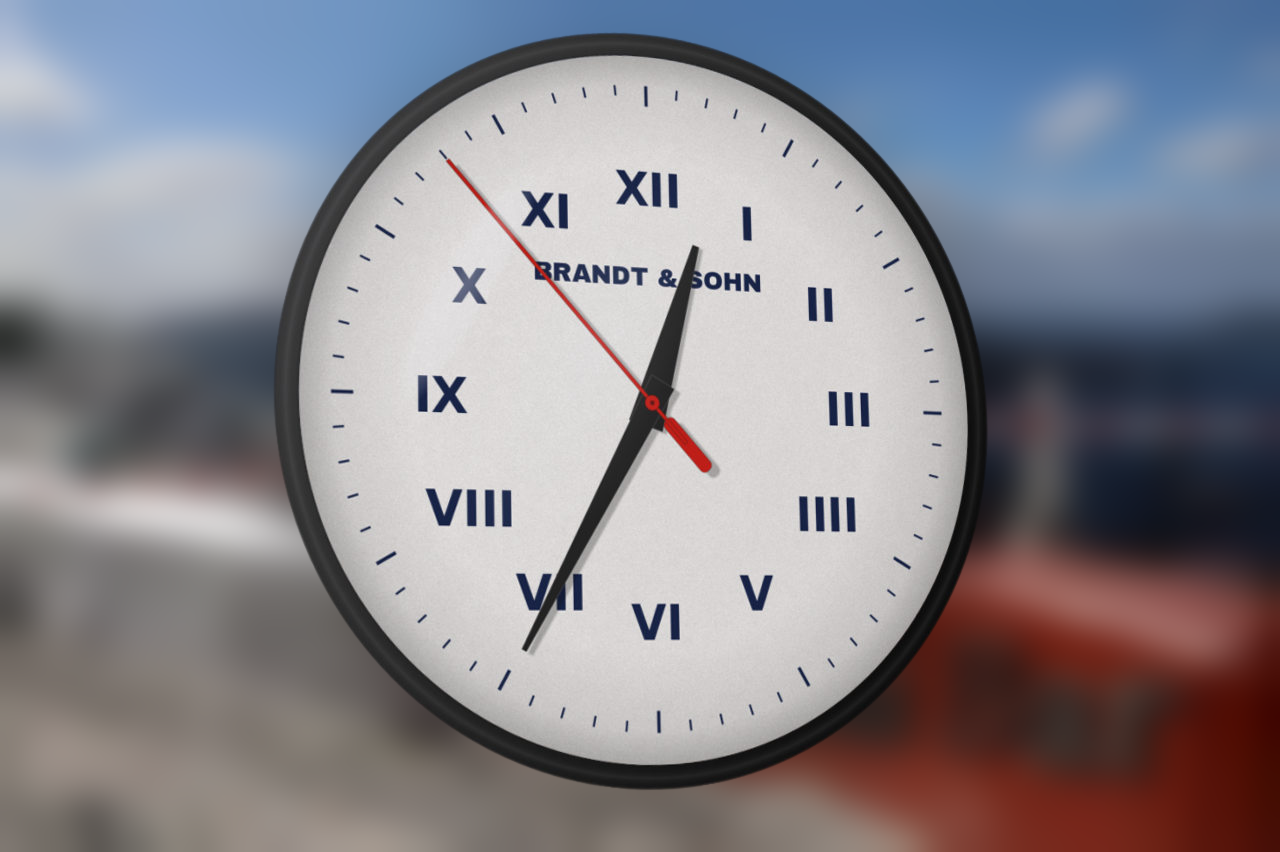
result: 12 h 34 min 53 s
